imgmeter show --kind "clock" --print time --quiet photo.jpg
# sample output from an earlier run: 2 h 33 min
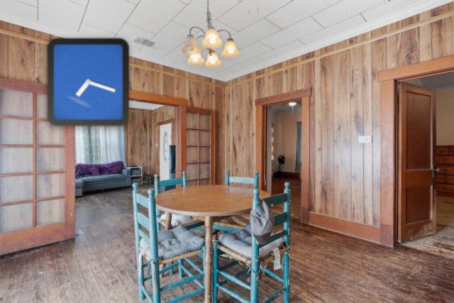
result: 7 h 18 min
